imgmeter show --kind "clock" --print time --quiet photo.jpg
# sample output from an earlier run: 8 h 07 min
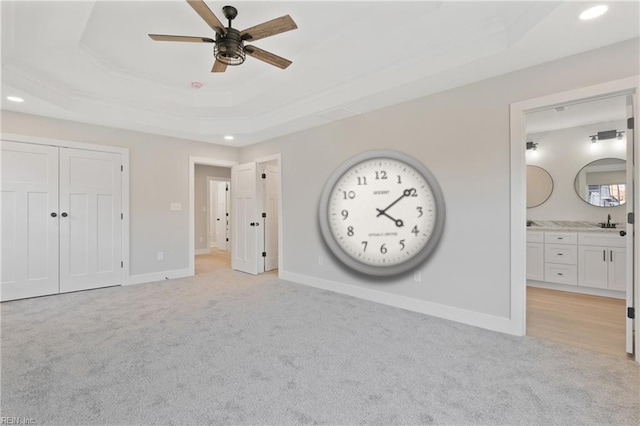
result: 4 h 09 min
